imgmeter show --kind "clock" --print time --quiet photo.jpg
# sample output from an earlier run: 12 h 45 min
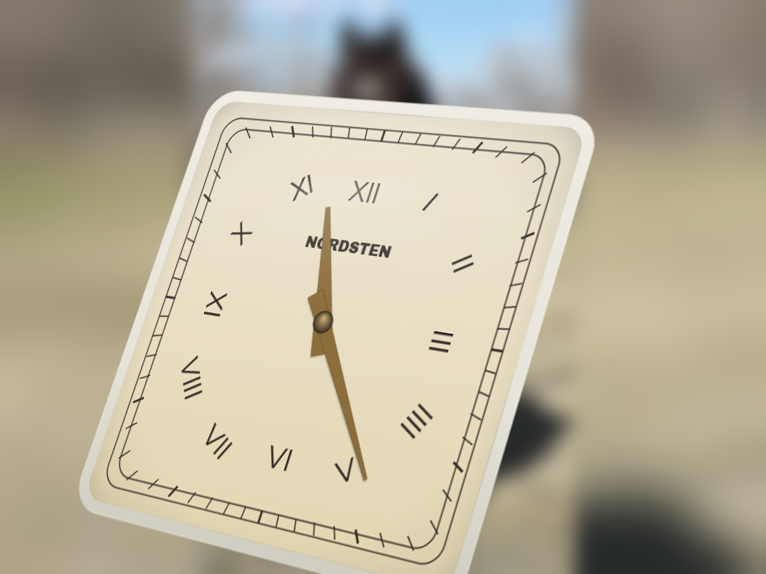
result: 11 h 24 min
